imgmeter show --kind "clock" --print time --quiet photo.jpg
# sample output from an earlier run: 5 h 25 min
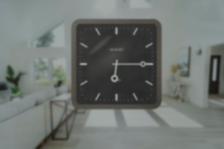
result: 6 h 15 min
